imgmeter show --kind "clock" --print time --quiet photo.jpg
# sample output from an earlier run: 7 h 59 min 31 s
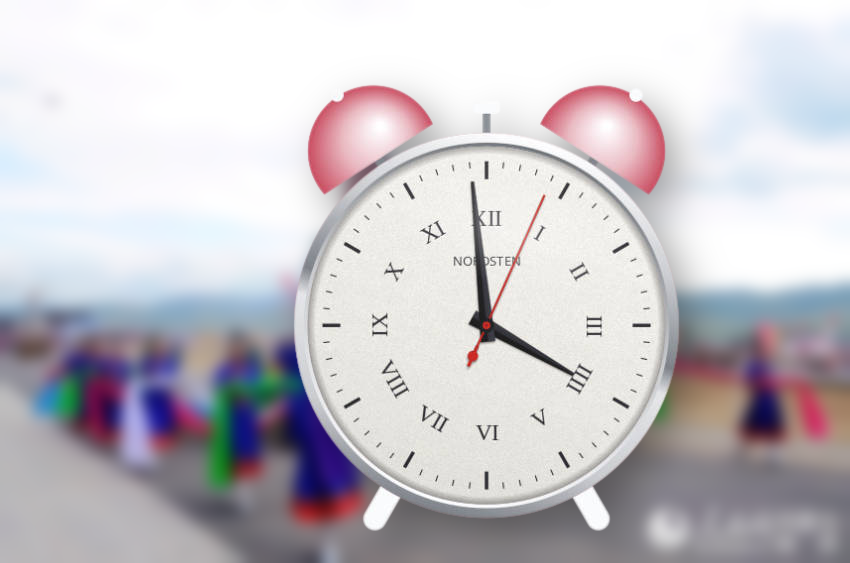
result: 3 h 59 min 04 s
